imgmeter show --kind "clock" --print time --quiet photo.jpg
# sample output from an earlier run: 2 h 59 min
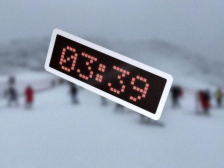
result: 3 h 39 min
